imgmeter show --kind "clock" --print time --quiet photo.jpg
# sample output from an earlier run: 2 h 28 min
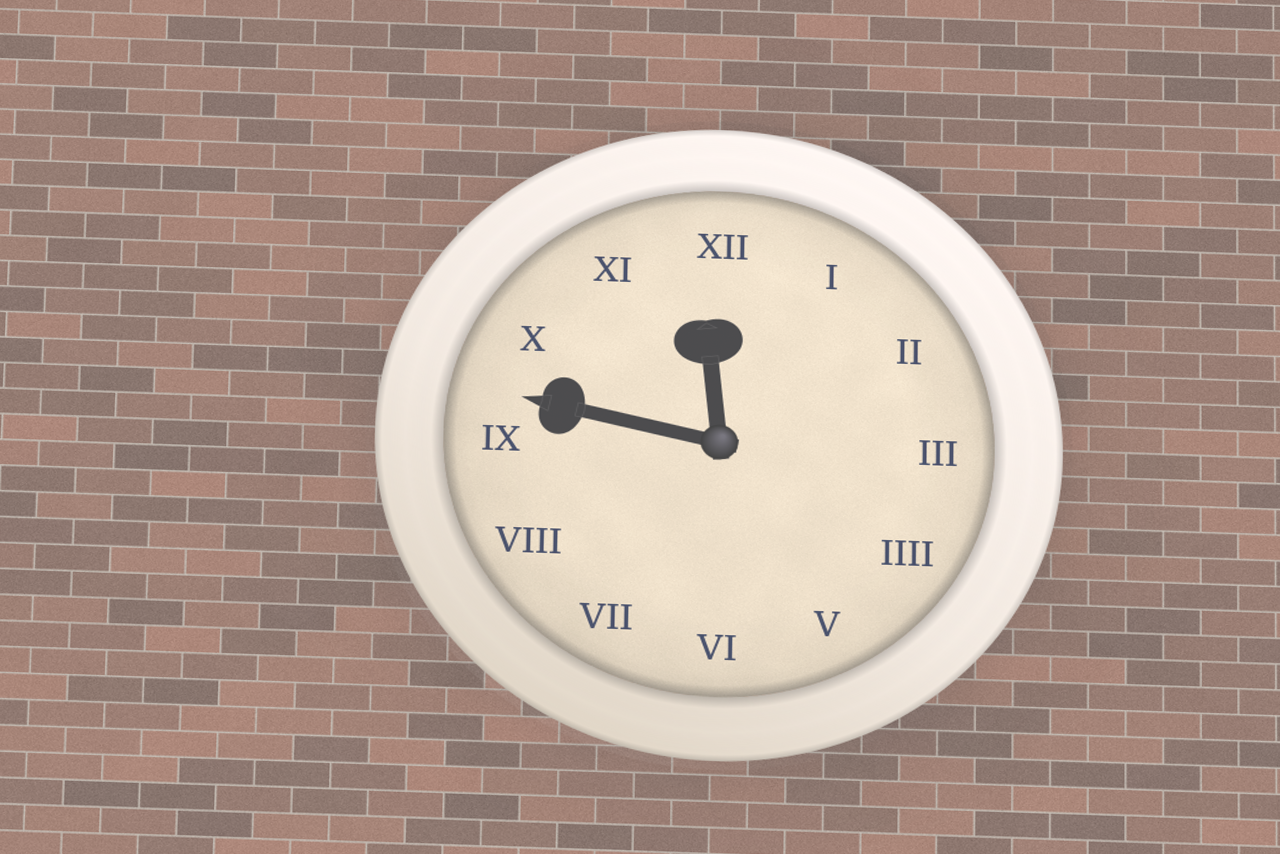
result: 11 h 47 min
